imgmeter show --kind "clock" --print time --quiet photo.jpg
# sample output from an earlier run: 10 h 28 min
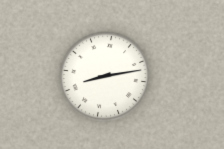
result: 8 h 12 min
